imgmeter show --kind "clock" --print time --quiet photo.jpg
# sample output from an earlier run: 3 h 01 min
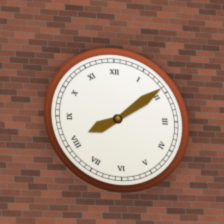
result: 8 h 09 min
